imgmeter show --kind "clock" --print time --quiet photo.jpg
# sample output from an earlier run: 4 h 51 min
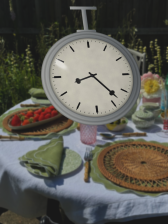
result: 8 h 23 min
